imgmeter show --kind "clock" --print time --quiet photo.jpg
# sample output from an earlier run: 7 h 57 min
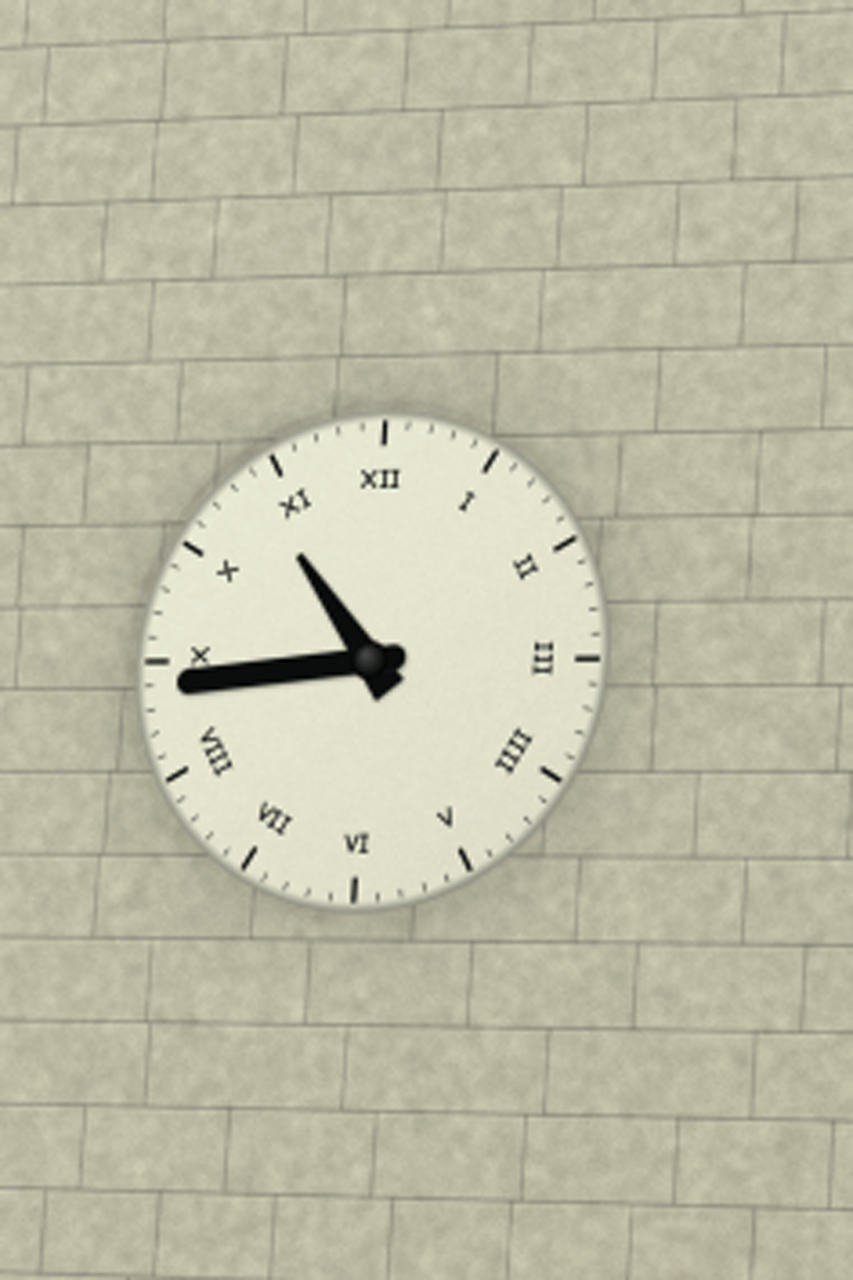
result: 10 h 44 min
